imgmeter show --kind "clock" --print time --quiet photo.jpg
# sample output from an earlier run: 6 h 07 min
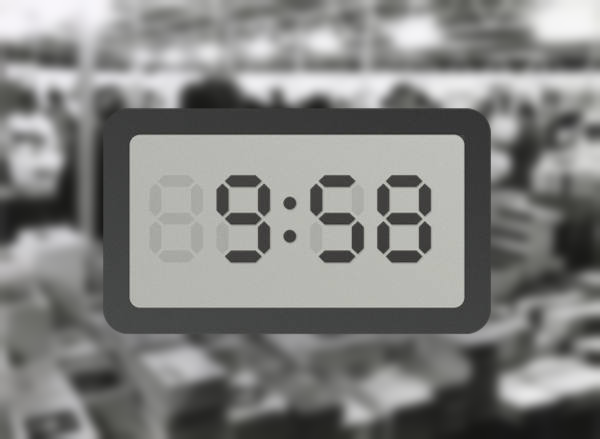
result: 9 h 58 min
